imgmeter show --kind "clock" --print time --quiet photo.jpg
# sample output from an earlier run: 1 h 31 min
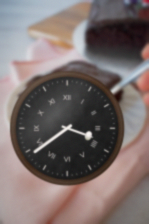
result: 3 h 39 min
